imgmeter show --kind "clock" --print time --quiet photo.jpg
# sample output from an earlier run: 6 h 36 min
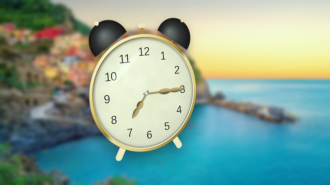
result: 7 h 15 min
